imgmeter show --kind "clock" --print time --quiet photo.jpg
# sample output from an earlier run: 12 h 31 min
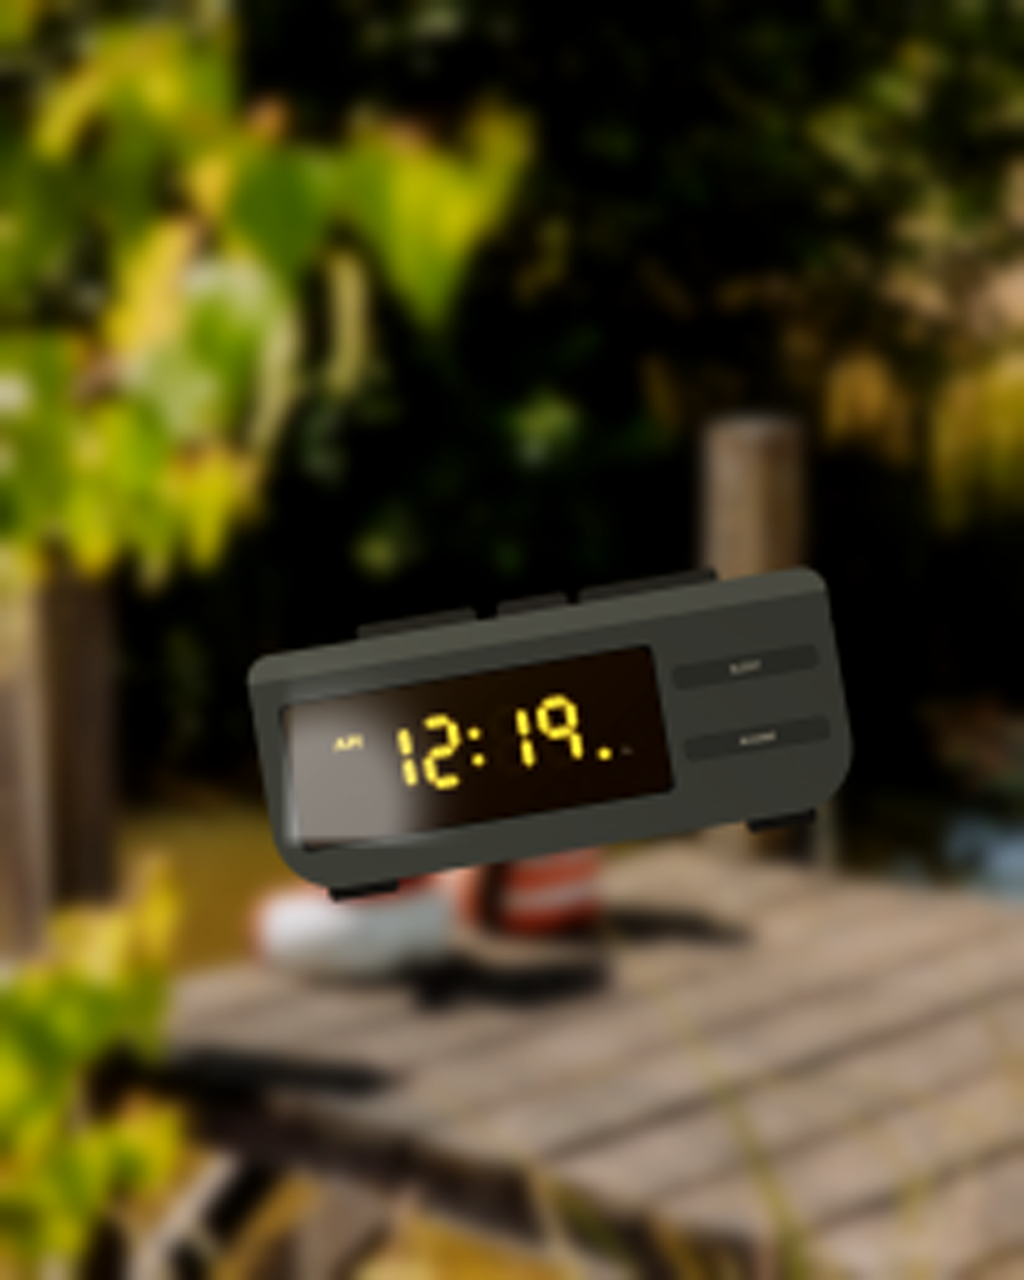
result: 12 h 19 min
